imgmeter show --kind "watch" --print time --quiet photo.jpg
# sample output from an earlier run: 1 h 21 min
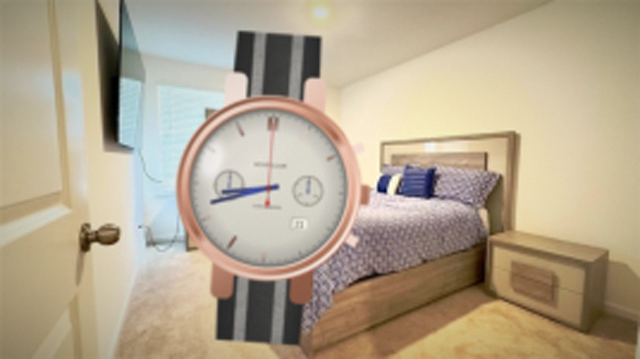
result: 8 h 42 min
